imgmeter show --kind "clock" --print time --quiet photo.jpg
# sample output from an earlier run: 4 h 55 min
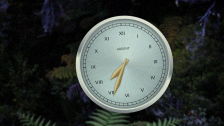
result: 7 h 34 min
